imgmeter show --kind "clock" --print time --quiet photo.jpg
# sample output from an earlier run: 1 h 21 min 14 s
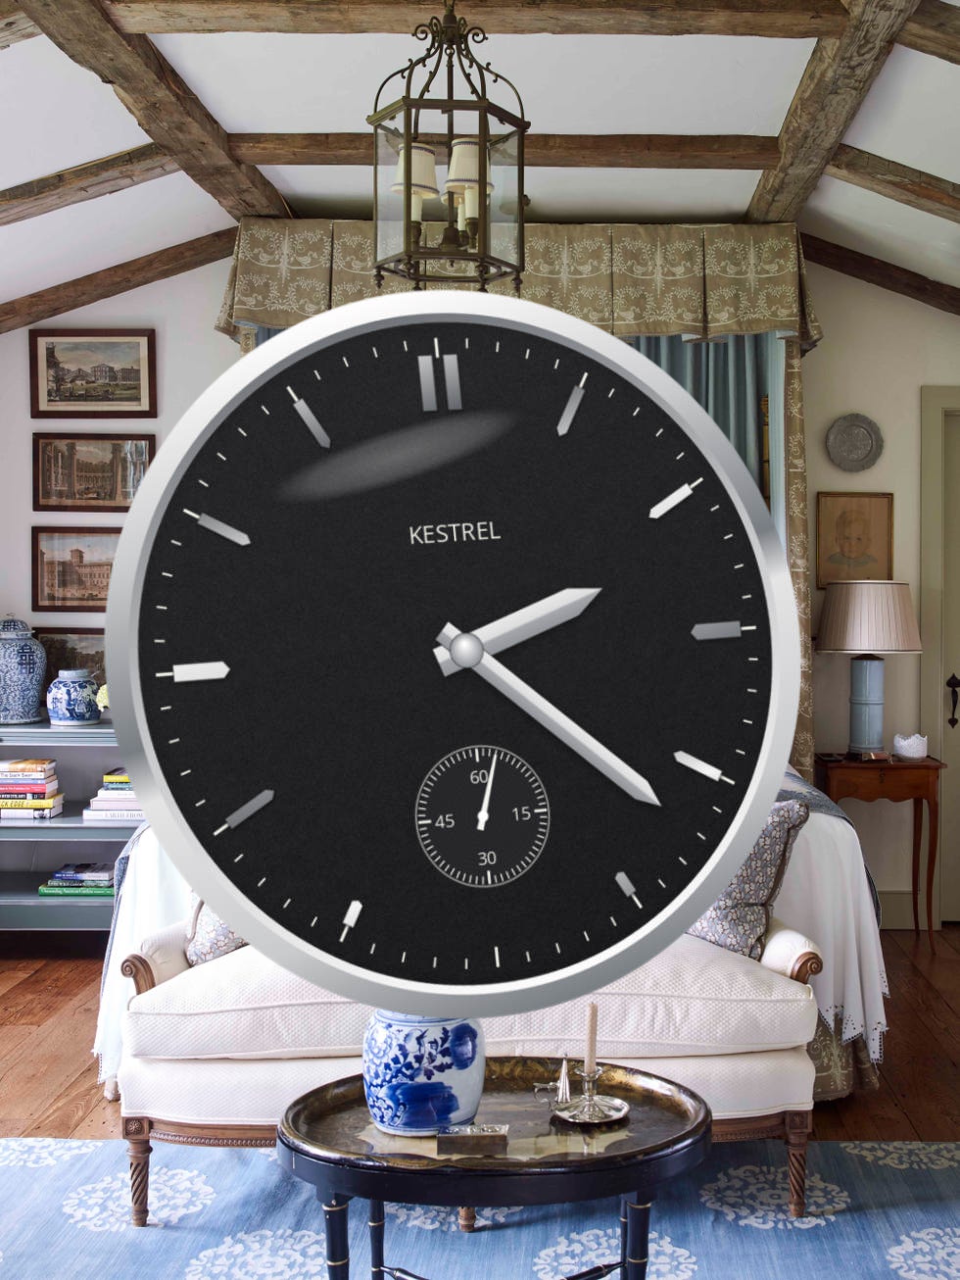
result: 2 h 22 min 03 s
